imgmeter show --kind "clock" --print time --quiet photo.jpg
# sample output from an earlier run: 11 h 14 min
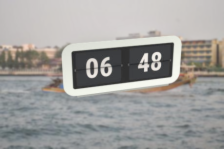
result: 6 h 48 min
